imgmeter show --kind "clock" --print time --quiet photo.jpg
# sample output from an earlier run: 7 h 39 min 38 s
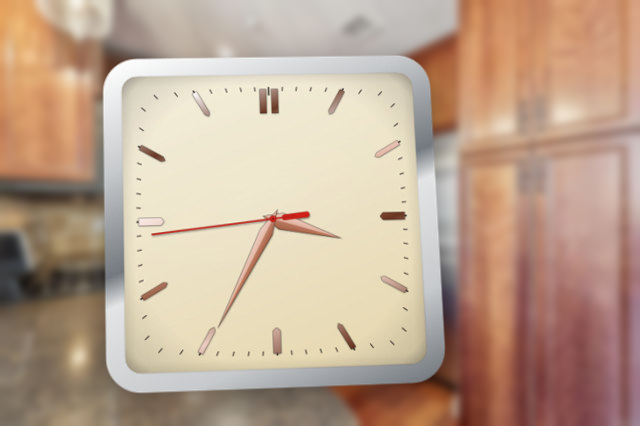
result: 3 h 34 min 44 s
